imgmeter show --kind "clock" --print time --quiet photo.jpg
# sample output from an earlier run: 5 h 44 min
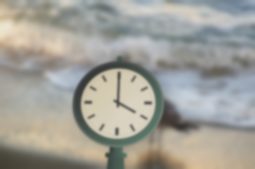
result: 4 h 00 min
